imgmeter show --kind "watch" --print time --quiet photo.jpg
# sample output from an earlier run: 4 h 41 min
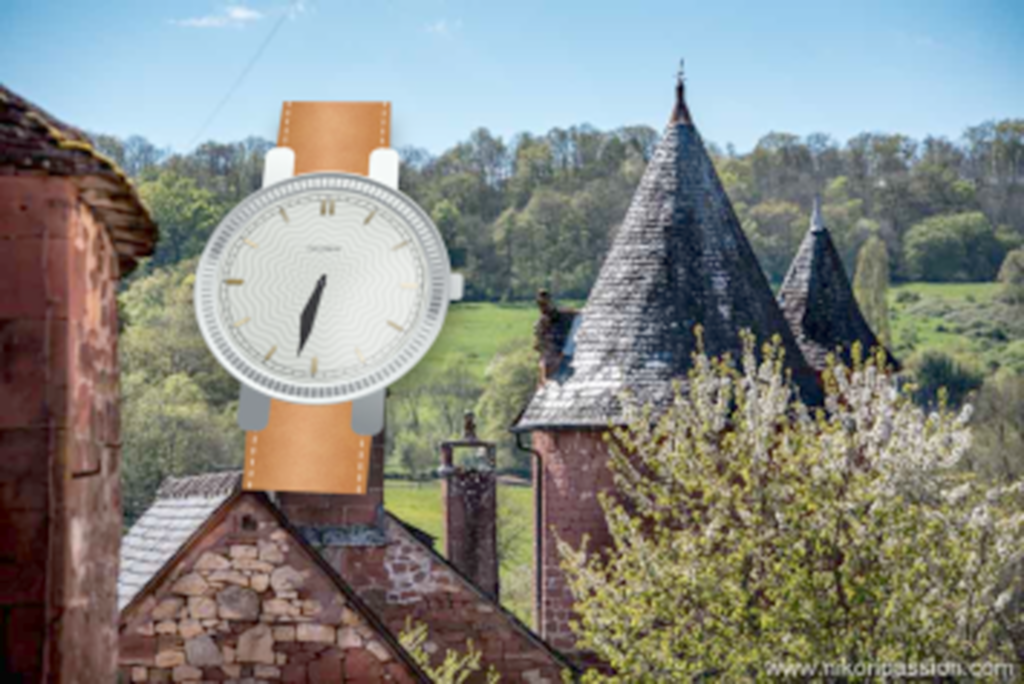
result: 6 h 32 min
